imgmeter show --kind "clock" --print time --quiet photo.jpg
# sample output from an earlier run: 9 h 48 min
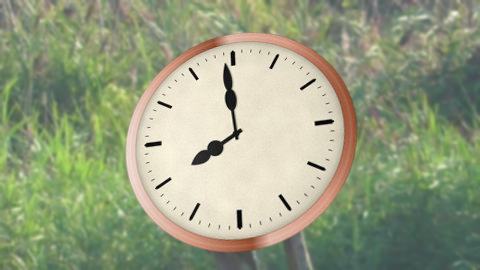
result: 7 h 59 min
